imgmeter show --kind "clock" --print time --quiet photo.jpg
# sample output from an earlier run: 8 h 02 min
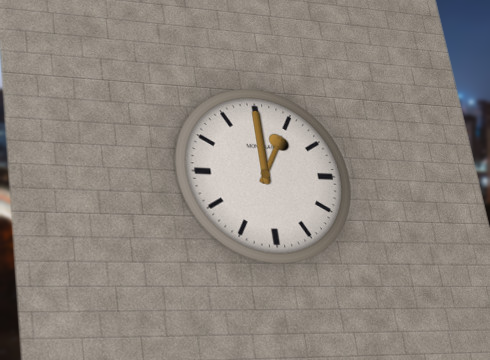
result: 1 h 00 min
